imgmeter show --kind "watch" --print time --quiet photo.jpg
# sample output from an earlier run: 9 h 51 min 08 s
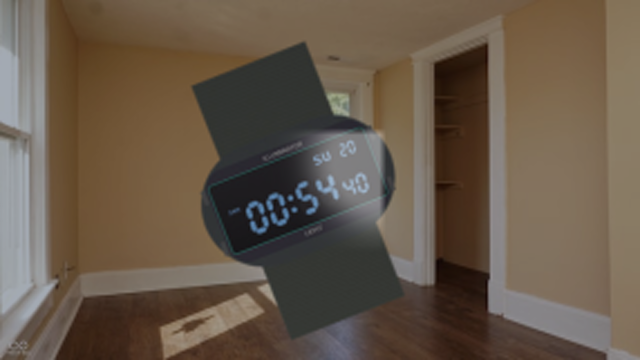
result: 0 h 54 min 40 s
